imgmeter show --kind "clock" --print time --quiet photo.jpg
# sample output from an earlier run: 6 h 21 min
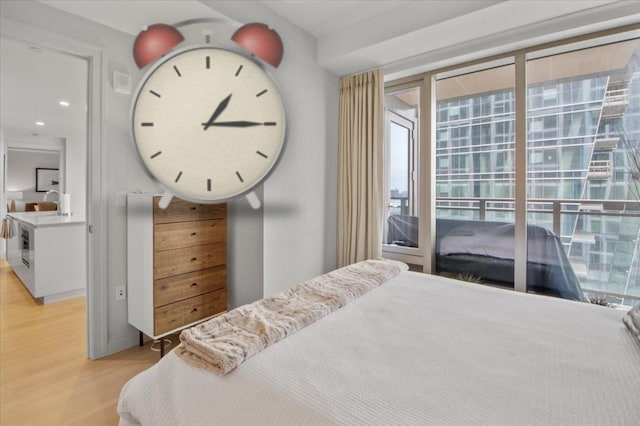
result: 1 h 15 min
